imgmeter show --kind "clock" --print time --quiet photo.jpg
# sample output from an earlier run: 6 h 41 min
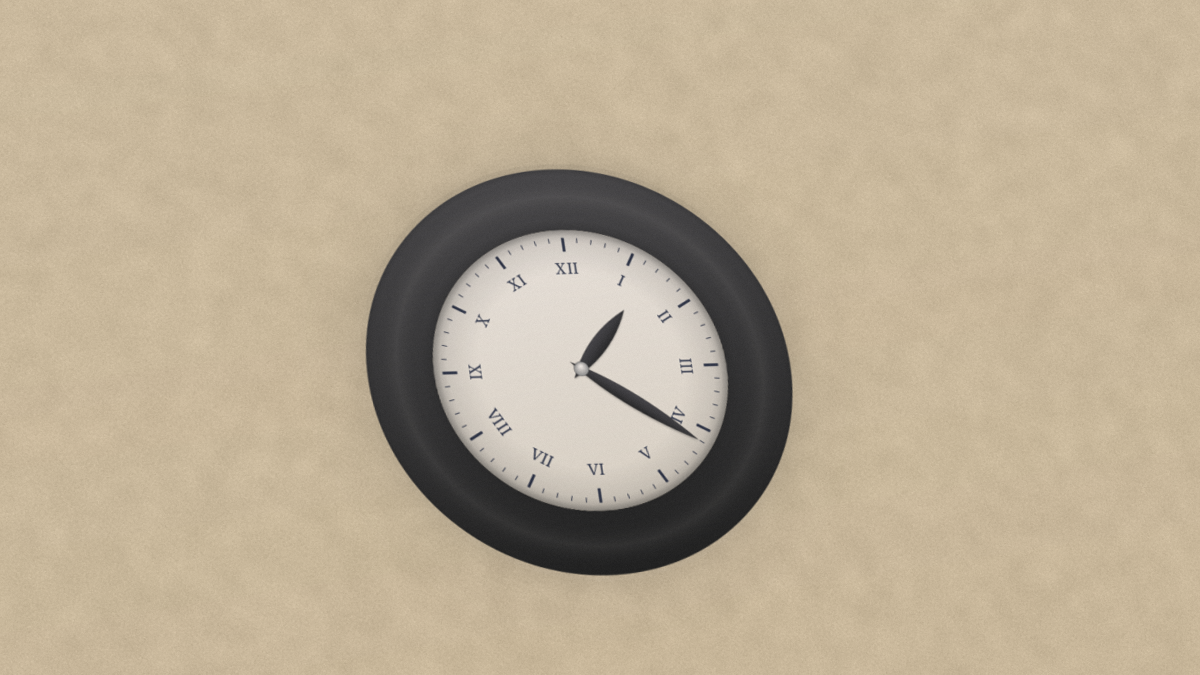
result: 1 h 21 min
